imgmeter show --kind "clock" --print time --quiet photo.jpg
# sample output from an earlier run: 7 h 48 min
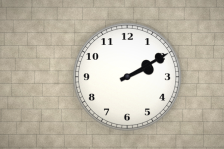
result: 2 h 10 min
